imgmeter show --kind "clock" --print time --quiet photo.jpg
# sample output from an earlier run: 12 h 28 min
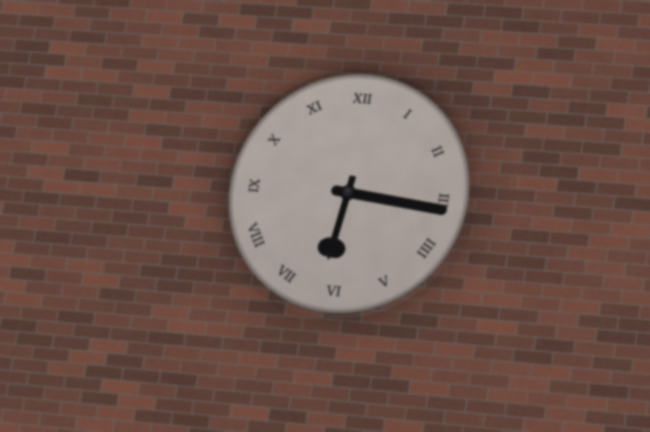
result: 6 h 16 min
